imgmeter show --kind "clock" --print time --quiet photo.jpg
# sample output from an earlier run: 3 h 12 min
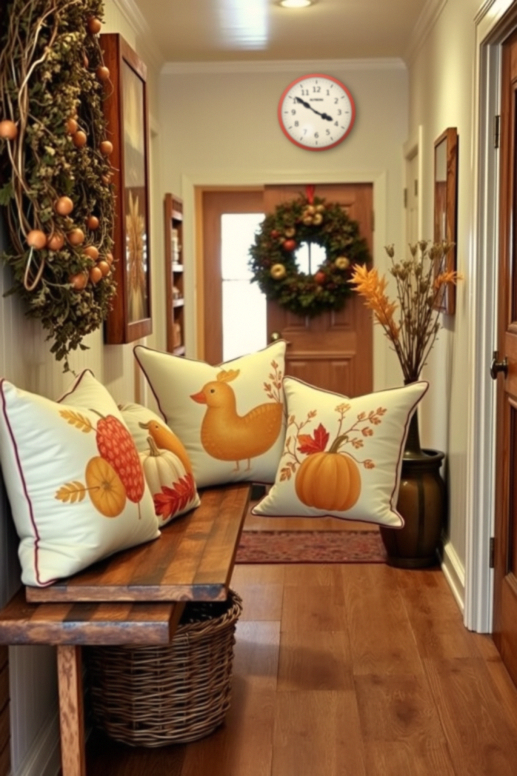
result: 3 h 51 min
